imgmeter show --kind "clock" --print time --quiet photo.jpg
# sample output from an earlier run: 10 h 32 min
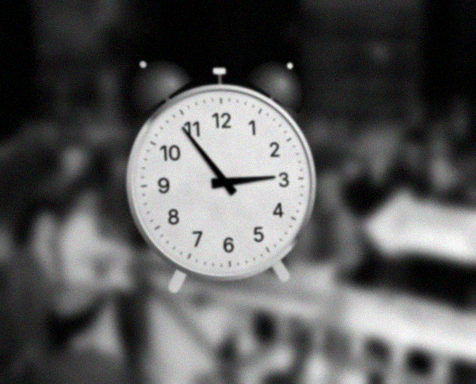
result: 2 h 54 min
